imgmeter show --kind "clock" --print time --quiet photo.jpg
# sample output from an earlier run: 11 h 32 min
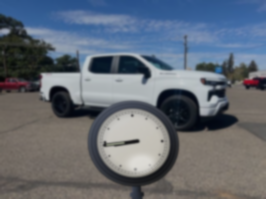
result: 8 h 44 min
